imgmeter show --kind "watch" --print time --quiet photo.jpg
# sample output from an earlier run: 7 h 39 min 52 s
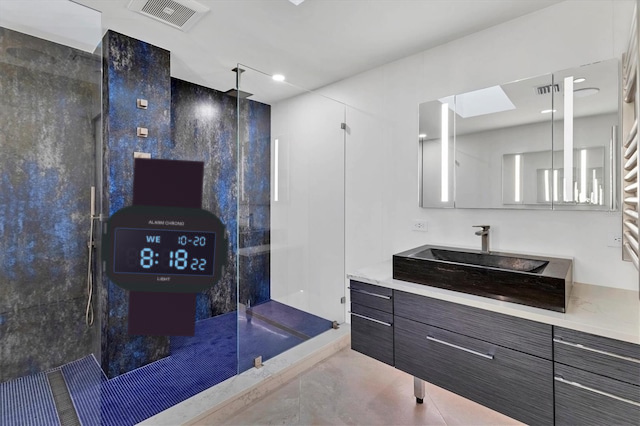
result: 8 h 18 min 22 s
